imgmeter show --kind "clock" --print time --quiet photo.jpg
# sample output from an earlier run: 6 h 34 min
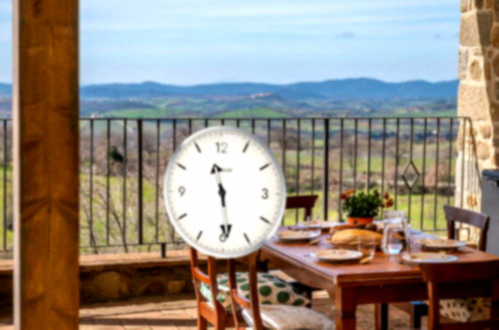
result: 11 h 29 min
